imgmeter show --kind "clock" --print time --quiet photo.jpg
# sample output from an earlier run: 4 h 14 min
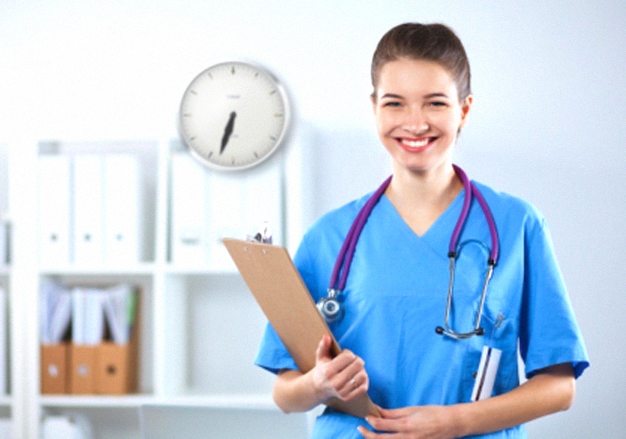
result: 6 h 33 min
